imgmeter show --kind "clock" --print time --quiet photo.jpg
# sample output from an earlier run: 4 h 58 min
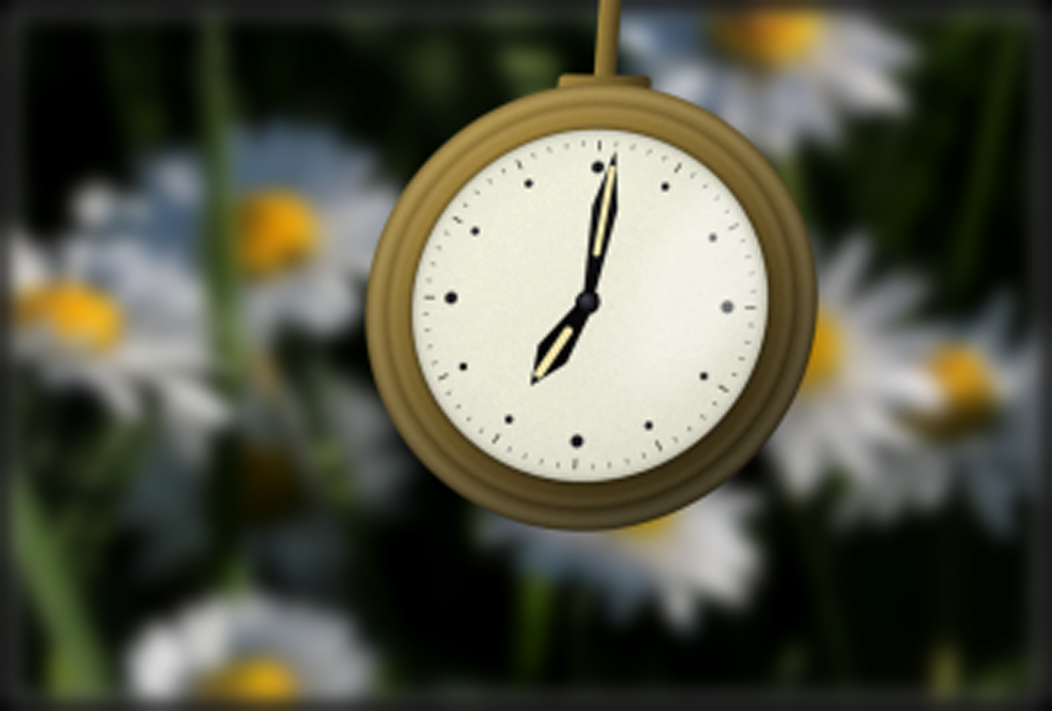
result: 7 h 01 min
